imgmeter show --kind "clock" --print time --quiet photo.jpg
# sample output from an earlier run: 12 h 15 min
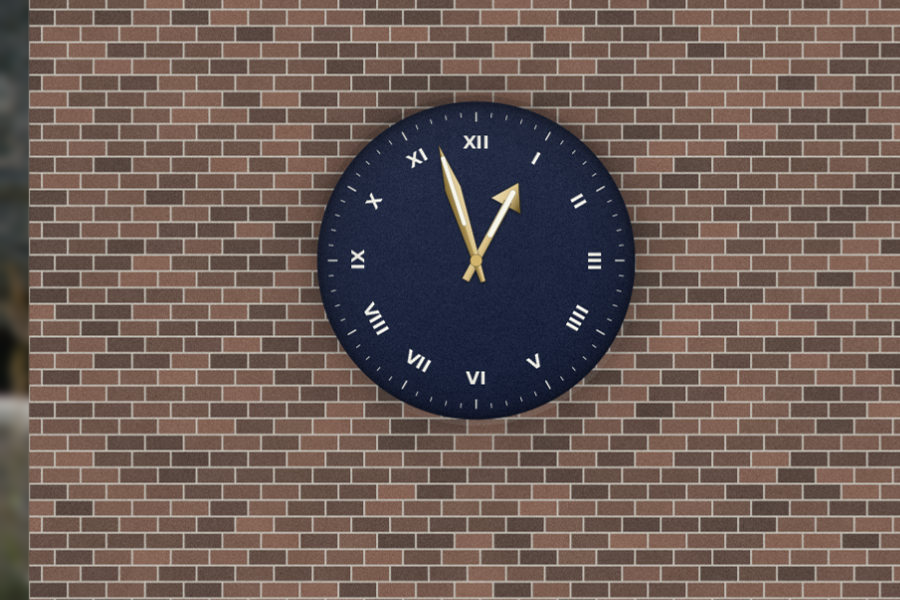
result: 12 h 57 min
